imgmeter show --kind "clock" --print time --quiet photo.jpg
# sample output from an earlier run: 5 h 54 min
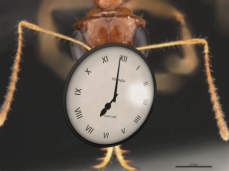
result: 6 h 59 min
